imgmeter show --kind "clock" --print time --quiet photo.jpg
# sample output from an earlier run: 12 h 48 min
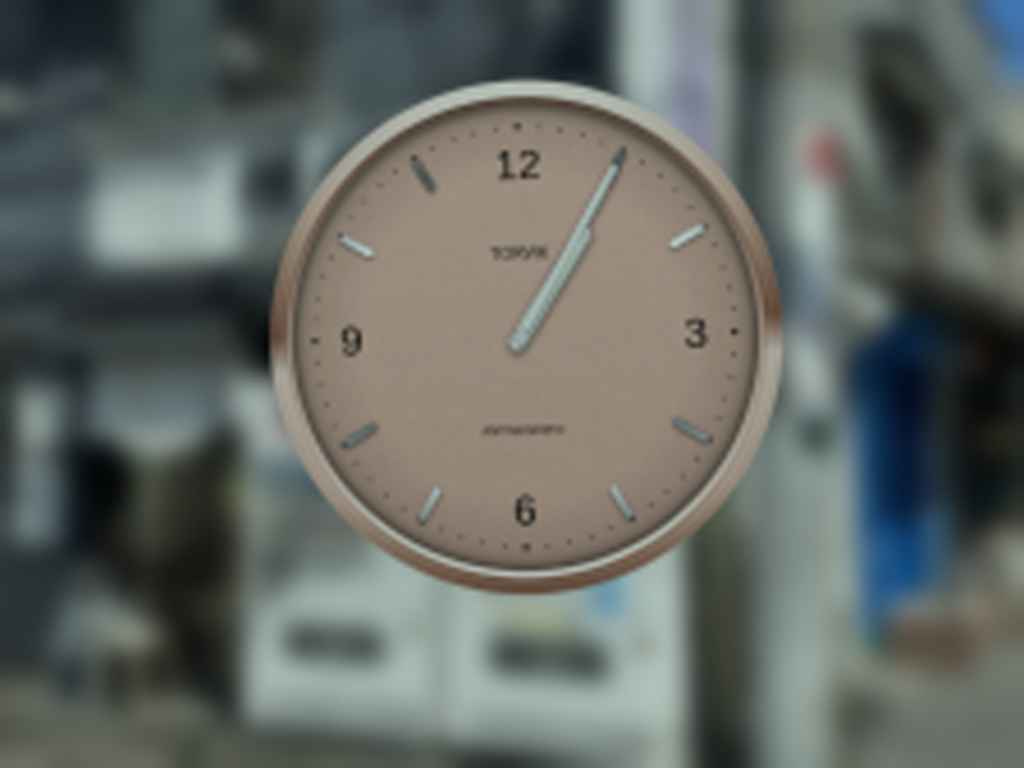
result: 1 h 05 min
